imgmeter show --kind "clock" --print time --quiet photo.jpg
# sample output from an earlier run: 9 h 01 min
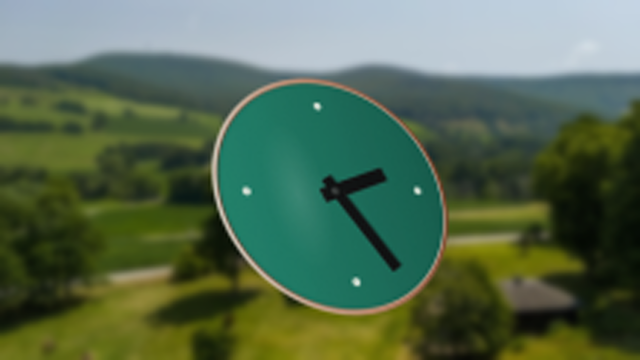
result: 2 h 25 min
